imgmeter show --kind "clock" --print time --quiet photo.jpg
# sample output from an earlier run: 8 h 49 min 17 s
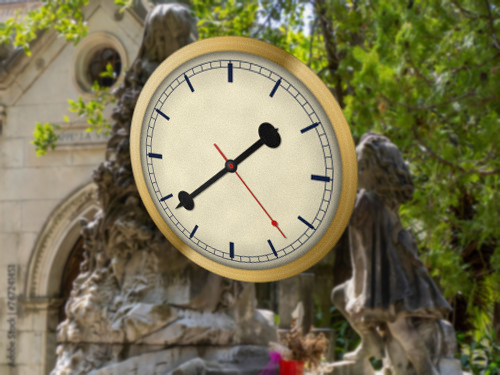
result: 1 h 38 min 23 s
